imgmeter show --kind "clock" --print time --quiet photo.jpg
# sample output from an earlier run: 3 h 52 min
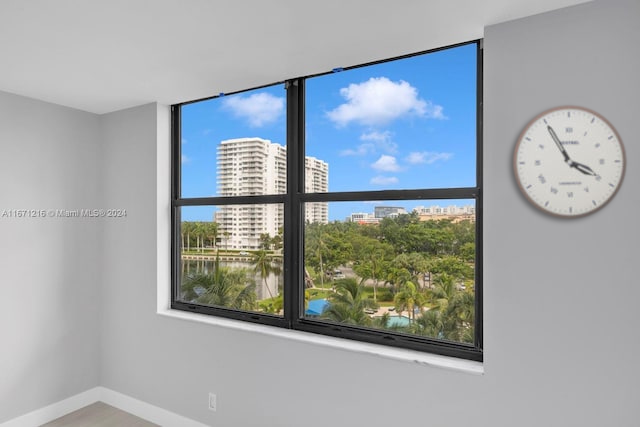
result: 3 h 55 min
